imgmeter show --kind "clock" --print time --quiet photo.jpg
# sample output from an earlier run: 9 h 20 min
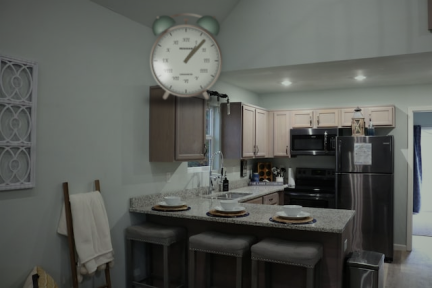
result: 1 h 07 min
